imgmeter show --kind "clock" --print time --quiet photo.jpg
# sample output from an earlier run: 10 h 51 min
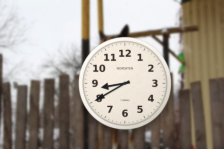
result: 8 h 40 min
